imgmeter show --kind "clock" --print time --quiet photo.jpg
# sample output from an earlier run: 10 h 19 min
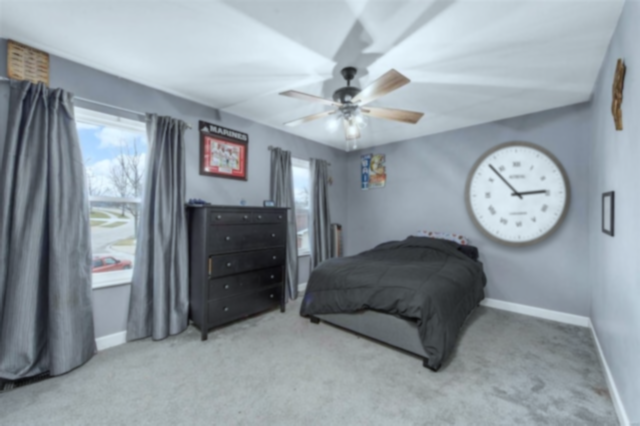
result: 2 h 53 min
